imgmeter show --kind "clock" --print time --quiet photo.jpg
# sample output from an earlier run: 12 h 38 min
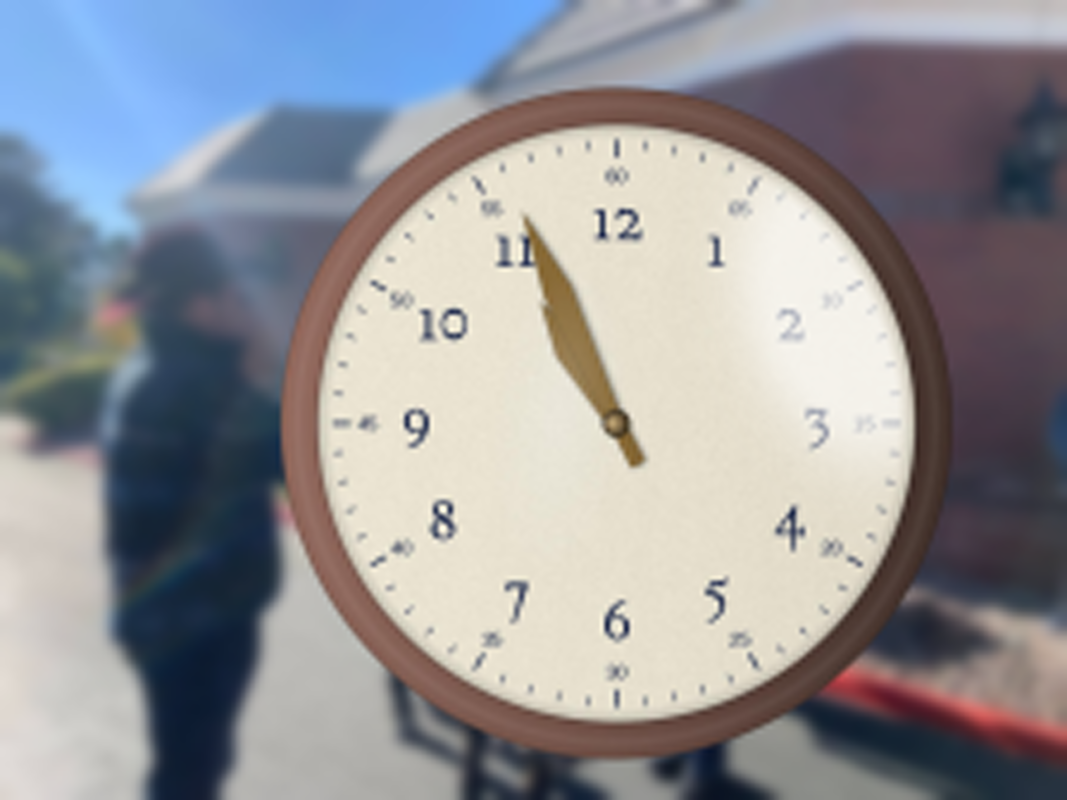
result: 10 h 56 min
